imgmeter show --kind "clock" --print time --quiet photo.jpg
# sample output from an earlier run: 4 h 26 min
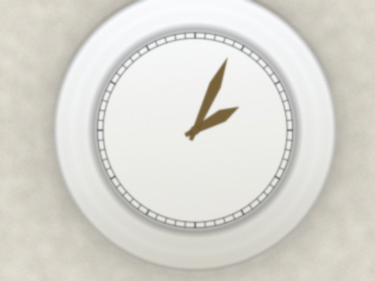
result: 2 h 04 min
